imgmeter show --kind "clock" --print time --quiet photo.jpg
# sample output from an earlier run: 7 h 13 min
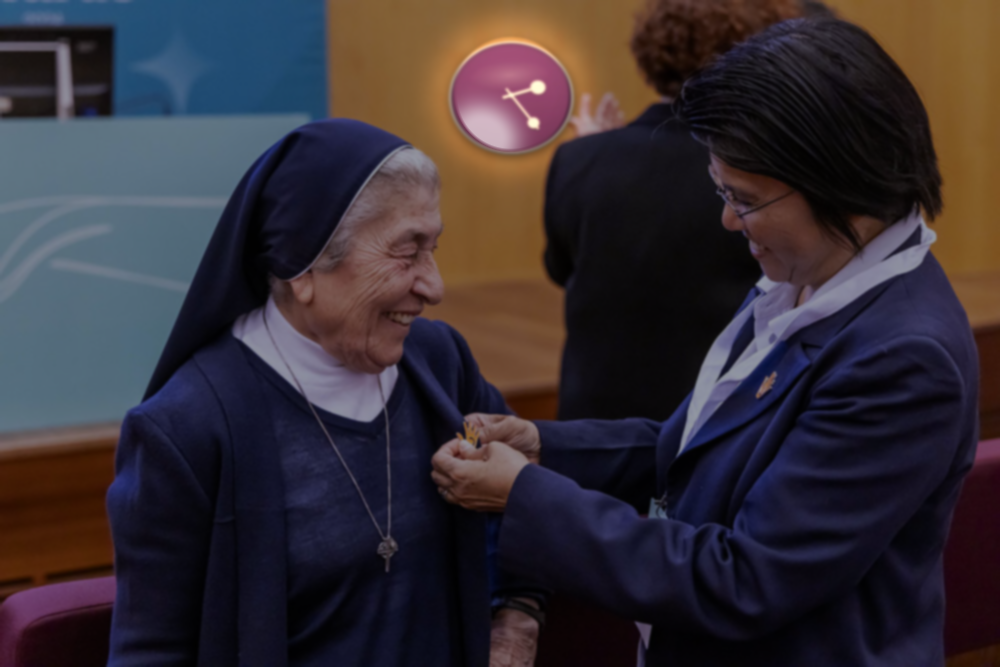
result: 2 h 24 min
